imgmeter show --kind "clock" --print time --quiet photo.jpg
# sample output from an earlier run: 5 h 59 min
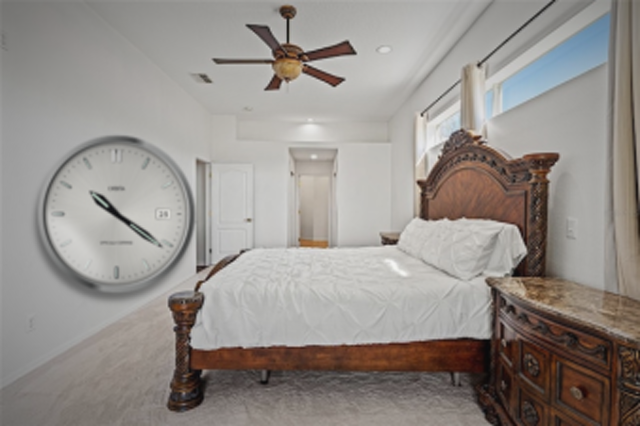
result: 10 h 21 min
